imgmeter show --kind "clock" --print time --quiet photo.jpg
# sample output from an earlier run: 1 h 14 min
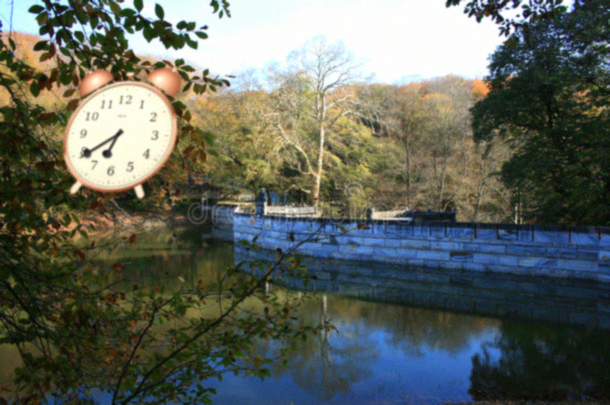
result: 6 h 39 min
